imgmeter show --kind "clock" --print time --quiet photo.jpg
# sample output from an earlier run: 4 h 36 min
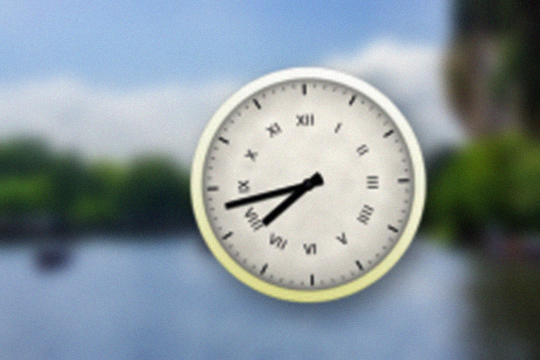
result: 7 h 43 min
